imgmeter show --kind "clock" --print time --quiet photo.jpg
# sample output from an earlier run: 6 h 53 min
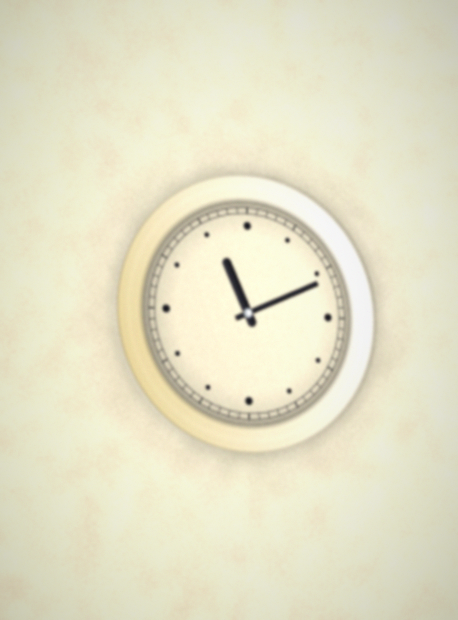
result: 11 h 11 min
